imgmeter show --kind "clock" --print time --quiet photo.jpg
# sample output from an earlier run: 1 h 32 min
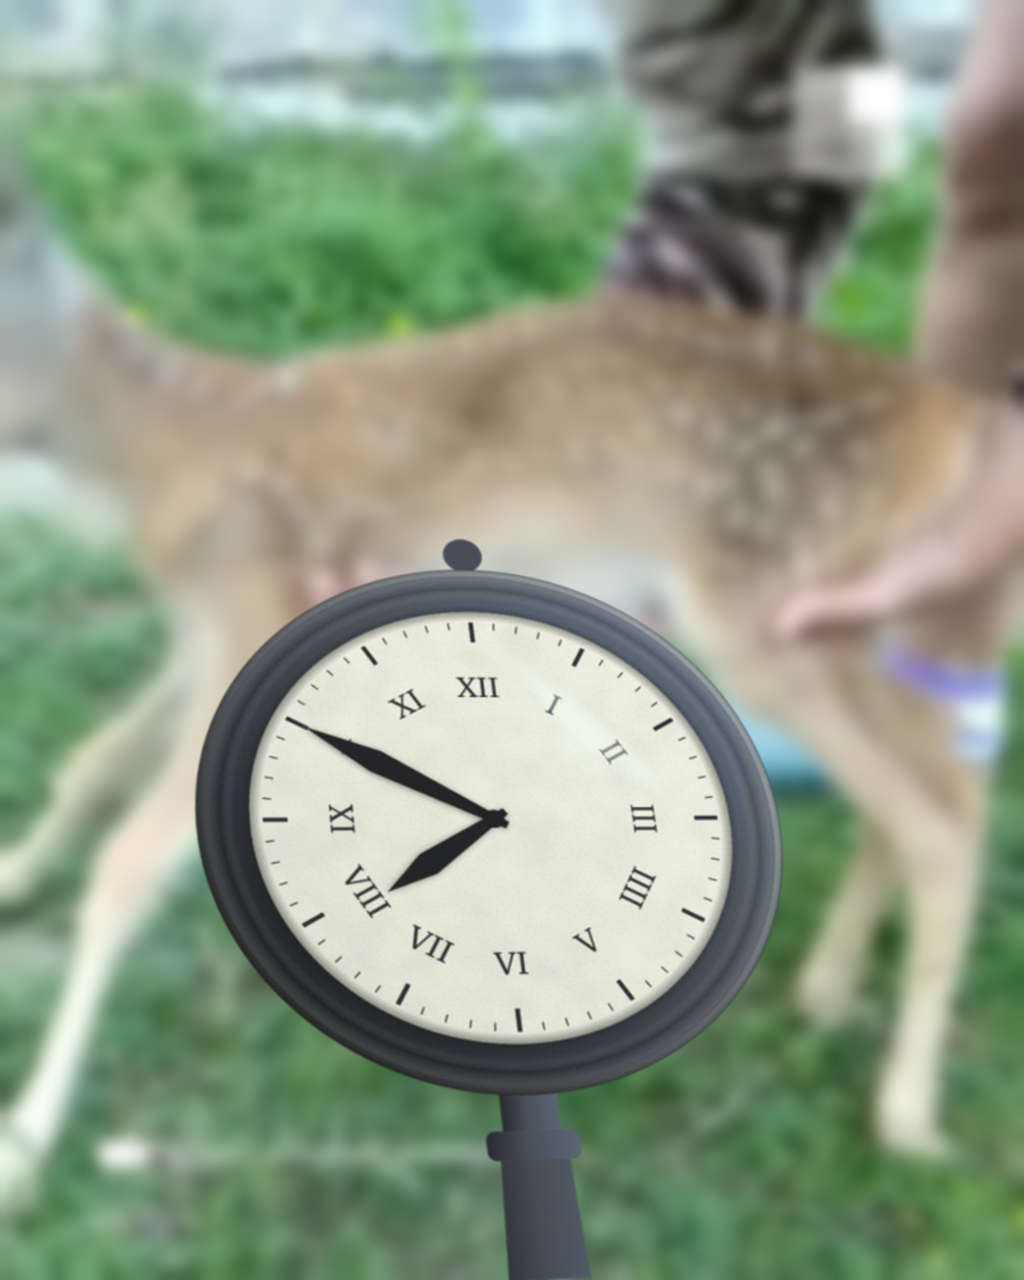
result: 7 h 50 min
